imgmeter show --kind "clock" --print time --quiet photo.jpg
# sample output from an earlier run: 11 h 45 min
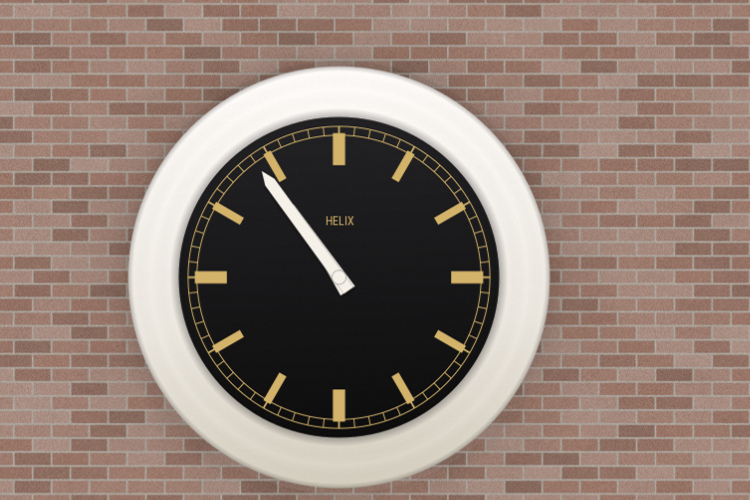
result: 10 h 54 min
